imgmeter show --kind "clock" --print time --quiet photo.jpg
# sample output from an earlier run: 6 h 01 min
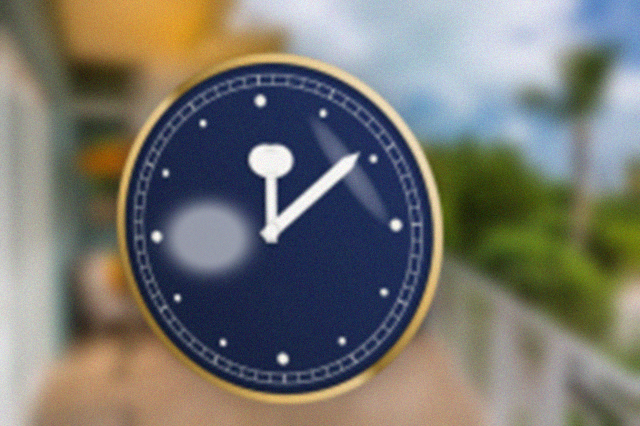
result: 12 h 09 min
